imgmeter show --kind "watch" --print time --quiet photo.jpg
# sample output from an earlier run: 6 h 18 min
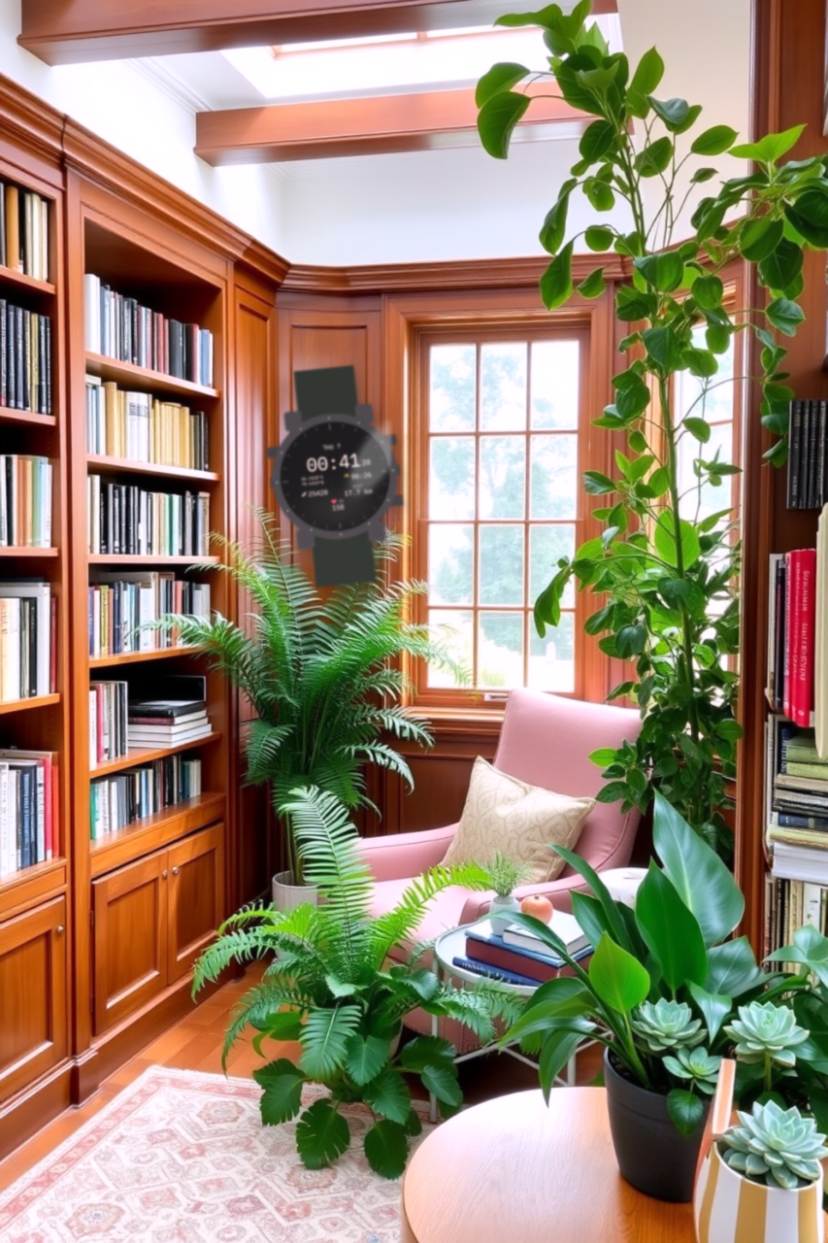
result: 0 h 41 min
